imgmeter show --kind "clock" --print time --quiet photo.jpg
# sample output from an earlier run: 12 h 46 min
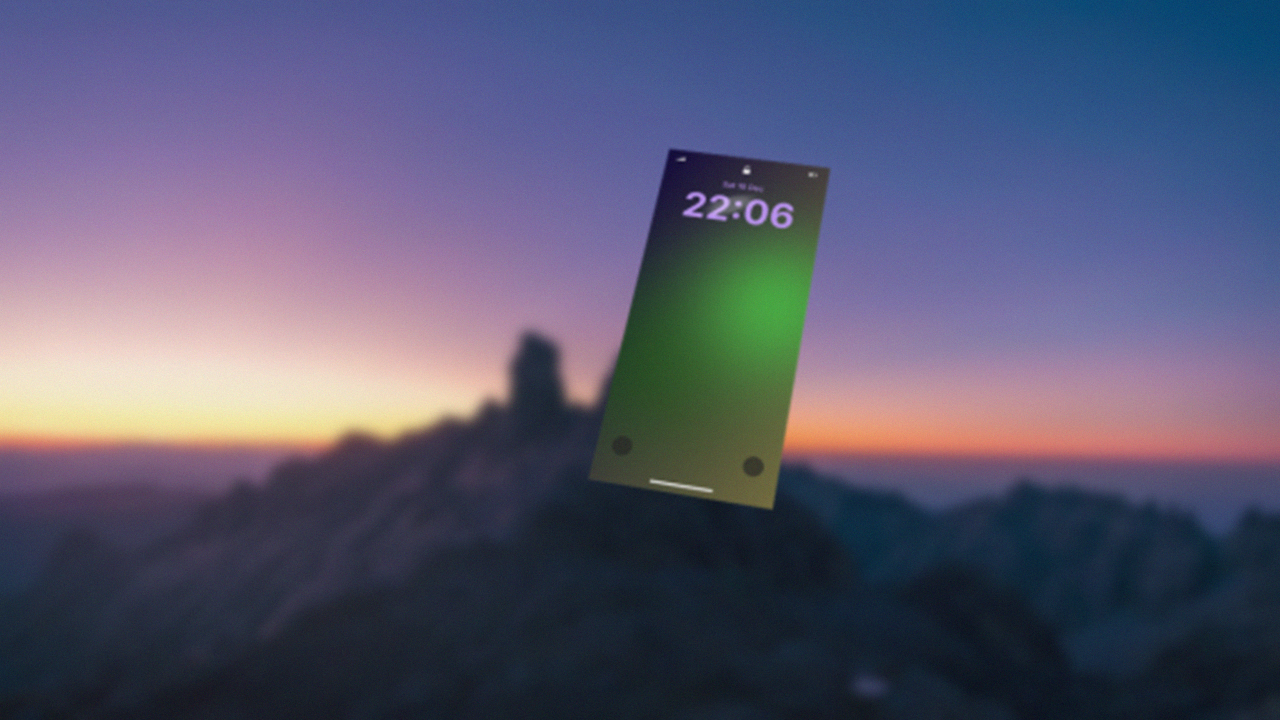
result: 22 h 06 min
